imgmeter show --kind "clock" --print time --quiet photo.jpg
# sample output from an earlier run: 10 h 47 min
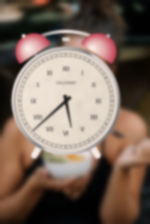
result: 5 h 38 min
